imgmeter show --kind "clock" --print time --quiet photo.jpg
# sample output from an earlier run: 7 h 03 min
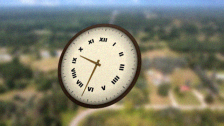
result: 9 h 32 min
